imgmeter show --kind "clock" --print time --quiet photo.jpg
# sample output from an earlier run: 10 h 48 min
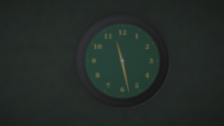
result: 11 h 28 min
